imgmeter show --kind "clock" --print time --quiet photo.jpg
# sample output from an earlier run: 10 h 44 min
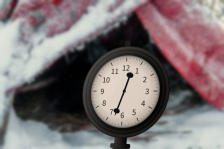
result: 12 h 33 min
